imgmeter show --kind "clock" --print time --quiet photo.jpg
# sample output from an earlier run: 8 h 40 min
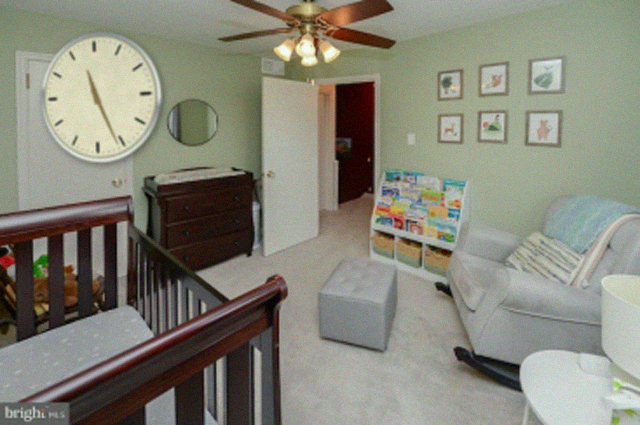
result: 11 h 26 min
